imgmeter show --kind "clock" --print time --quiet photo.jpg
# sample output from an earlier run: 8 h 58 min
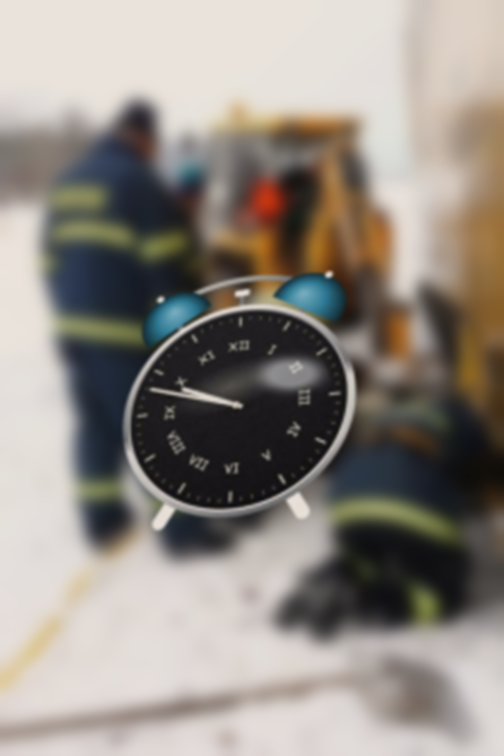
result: 9 h 48 min
